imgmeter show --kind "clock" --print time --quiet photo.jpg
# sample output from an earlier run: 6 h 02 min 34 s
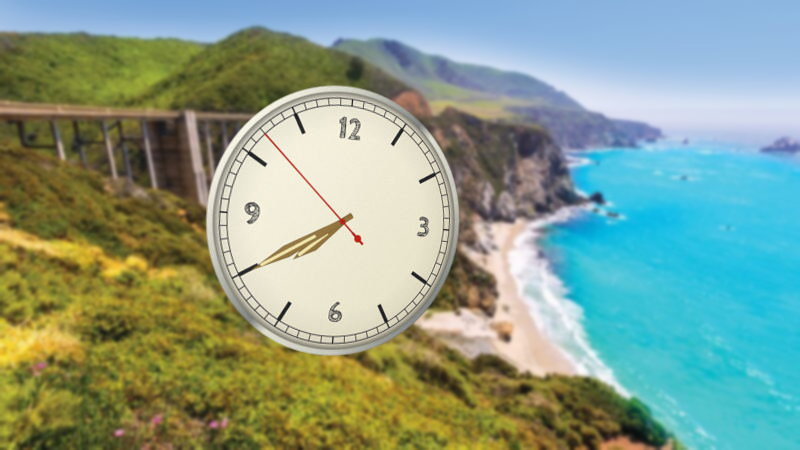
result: 7 h 39 min 52 s
